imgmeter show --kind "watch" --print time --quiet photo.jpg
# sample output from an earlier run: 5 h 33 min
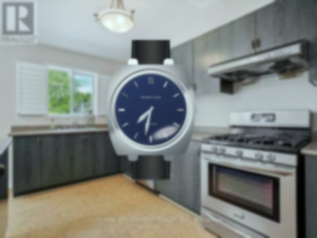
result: 7 h 32 min
